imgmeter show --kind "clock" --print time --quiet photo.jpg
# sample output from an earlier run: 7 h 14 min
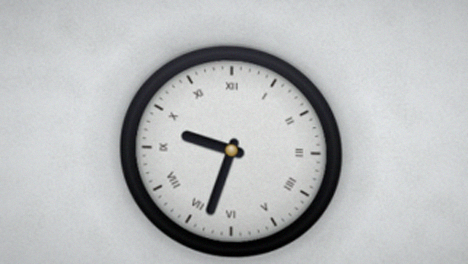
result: 9 h 33 min
